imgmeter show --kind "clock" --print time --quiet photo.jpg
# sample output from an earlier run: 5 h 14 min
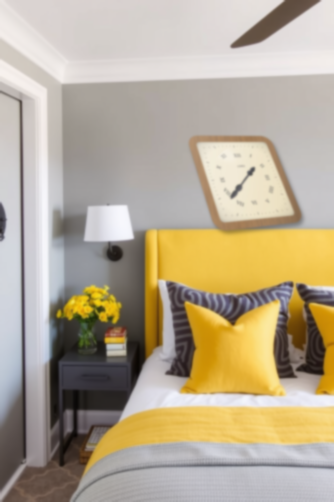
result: 1 h 38 min
